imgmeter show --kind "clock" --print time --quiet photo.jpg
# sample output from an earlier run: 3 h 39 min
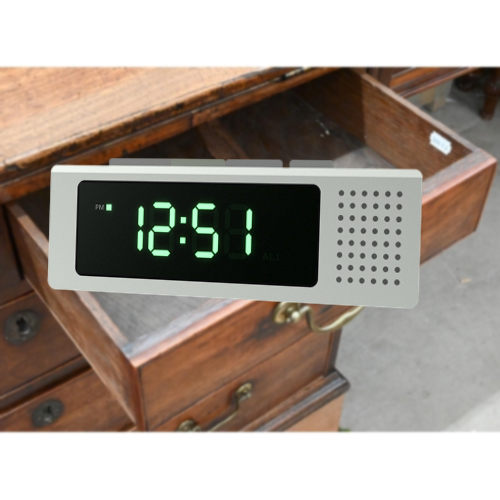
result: 12 h 51 min
